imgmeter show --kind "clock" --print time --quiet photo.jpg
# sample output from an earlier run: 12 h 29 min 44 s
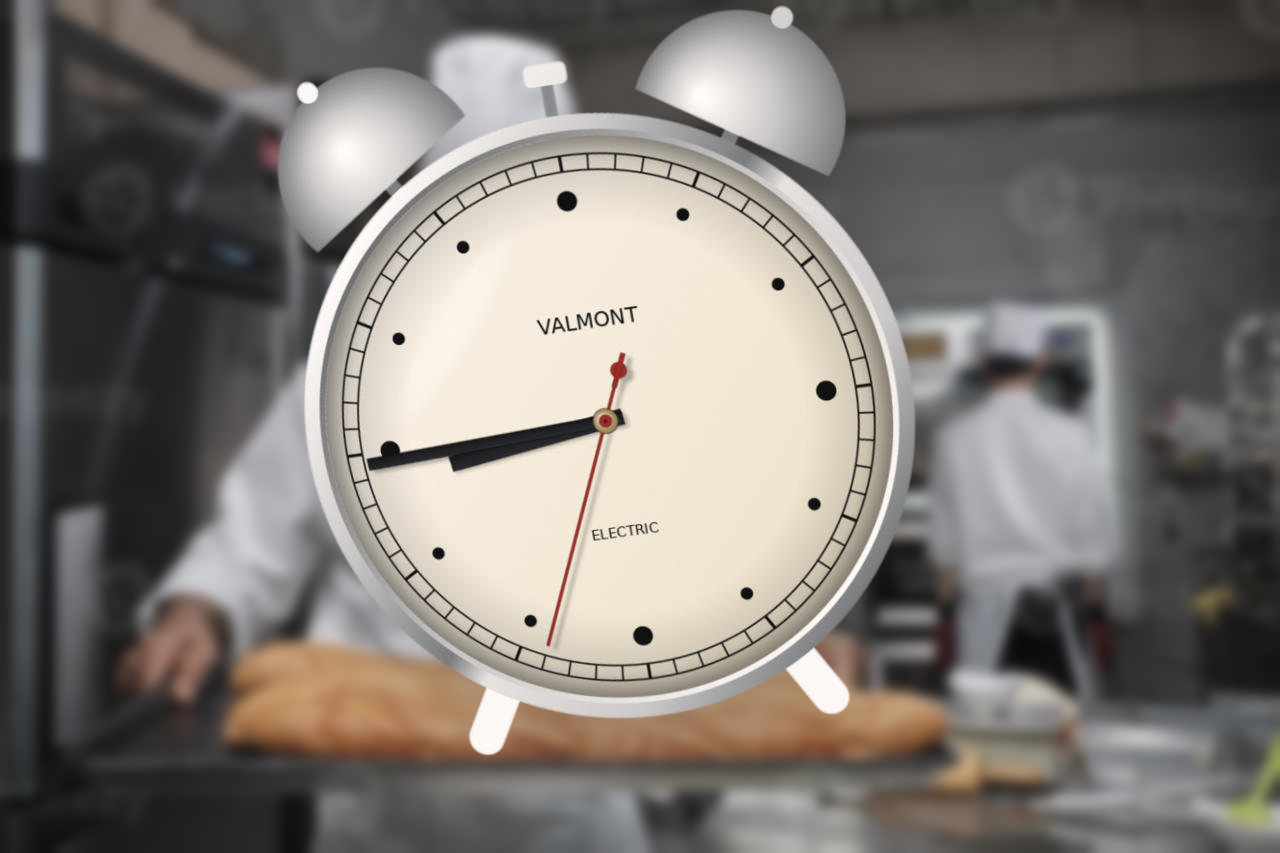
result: 8 h 44 min 34 s
